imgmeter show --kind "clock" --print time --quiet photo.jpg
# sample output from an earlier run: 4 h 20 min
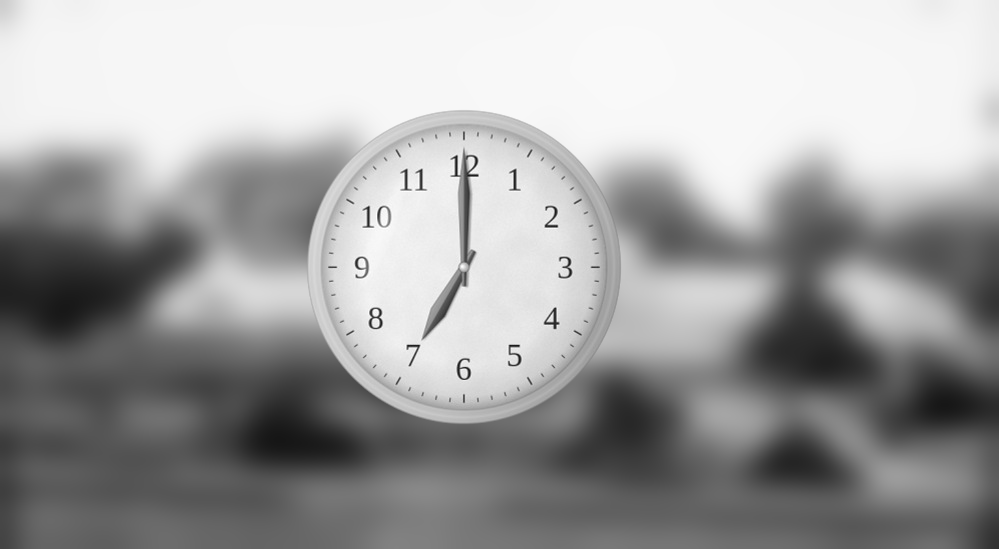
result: 7 h 00 min
